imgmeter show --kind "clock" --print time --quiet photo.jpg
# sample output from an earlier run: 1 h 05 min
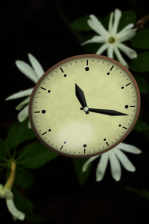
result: 11 h 17 min
